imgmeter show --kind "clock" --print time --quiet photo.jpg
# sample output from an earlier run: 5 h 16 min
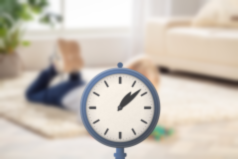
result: 1 h 08 min
